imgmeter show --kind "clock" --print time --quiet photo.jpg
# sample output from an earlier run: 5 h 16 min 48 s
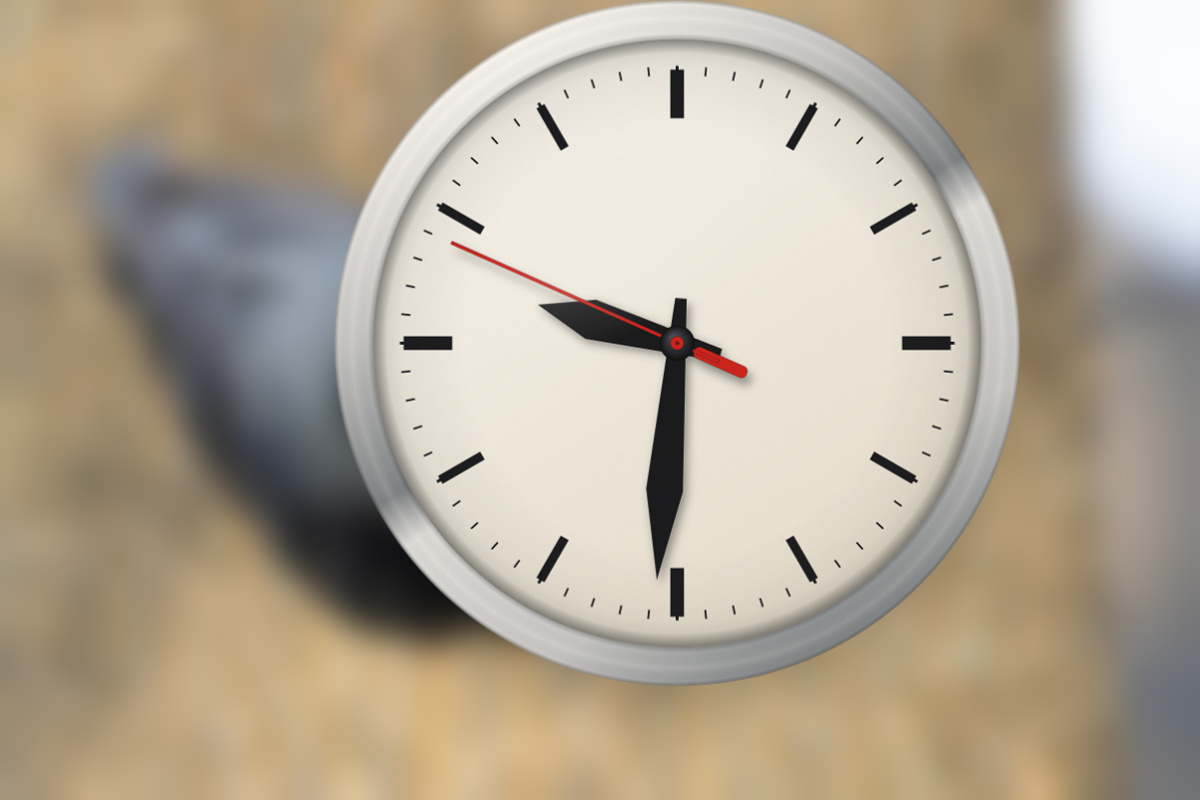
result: 9 h 30 min 49 s
